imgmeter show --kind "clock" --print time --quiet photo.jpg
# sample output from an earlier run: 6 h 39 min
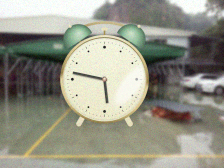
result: 5 h 47 min
